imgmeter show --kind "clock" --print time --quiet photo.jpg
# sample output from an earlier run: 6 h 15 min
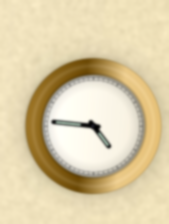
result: 4 h 46 min
